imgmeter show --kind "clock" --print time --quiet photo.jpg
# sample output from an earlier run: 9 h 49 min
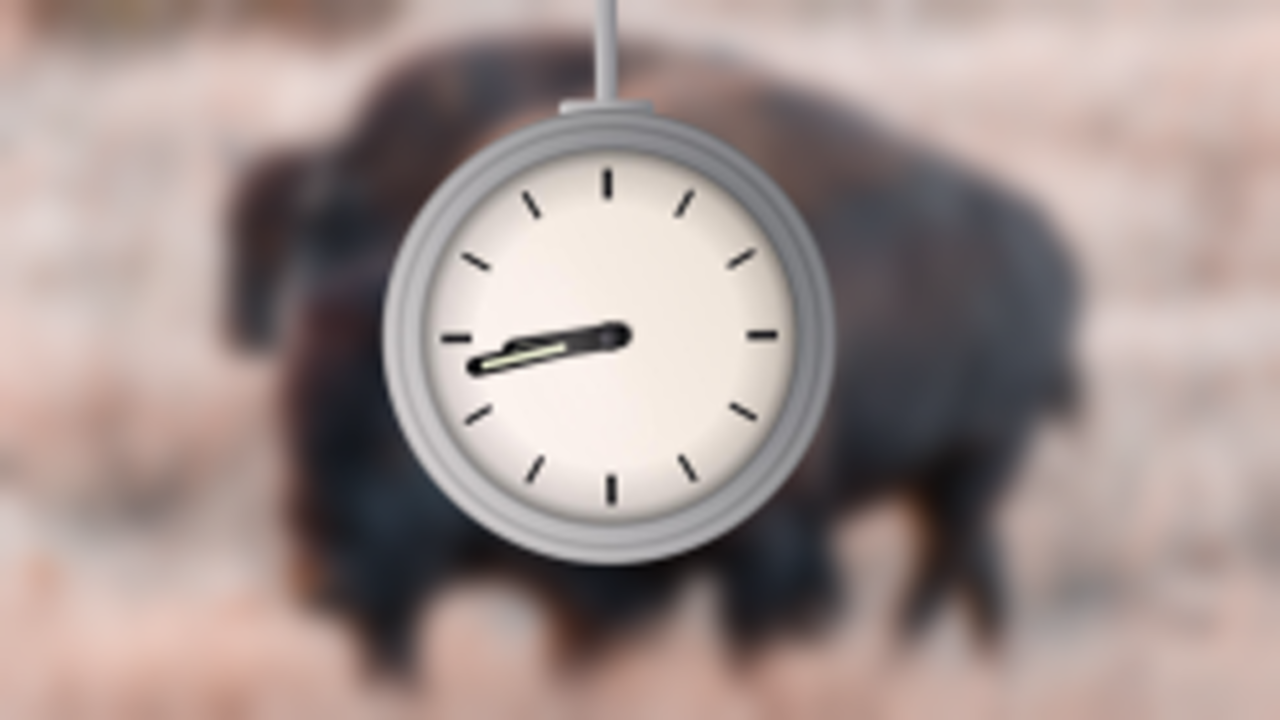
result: 8 h 43 min
